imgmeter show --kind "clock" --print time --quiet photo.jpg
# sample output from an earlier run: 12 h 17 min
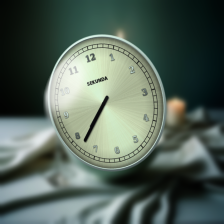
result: 7 h 38 min
